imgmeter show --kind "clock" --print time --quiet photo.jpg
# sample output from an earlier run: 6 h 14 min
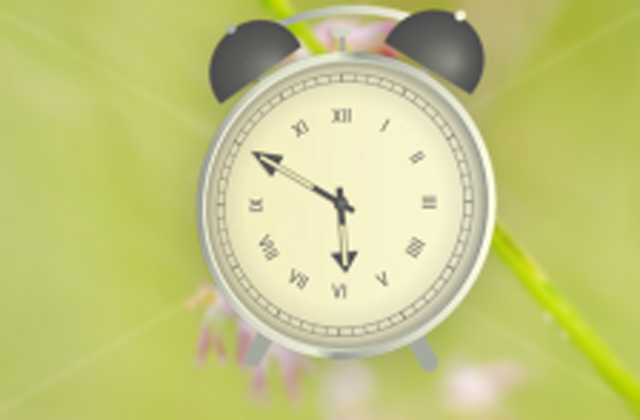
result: 5 h 50 min
